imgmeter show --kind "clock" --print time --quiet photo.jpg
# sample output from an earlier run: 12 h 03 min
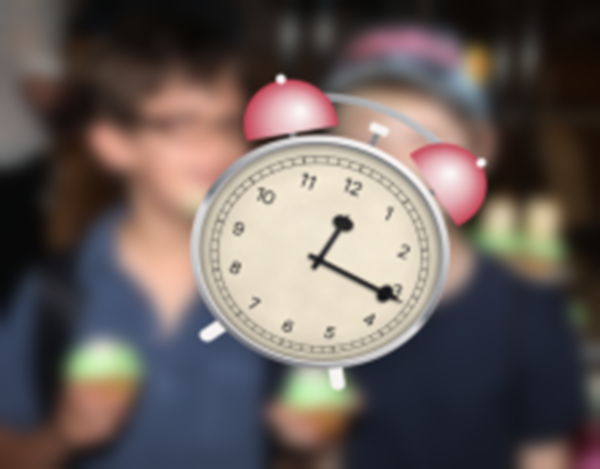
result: 12 h 16 min
